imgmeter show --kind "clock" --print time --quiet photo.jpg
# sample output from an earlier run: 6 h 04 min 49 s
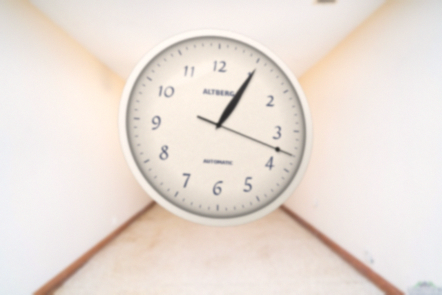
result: 1 h 05 min 18 s
